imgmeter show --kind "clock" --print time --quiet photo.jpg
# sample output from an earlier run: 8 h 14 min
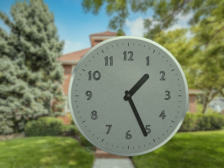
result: 1 h 26 min
